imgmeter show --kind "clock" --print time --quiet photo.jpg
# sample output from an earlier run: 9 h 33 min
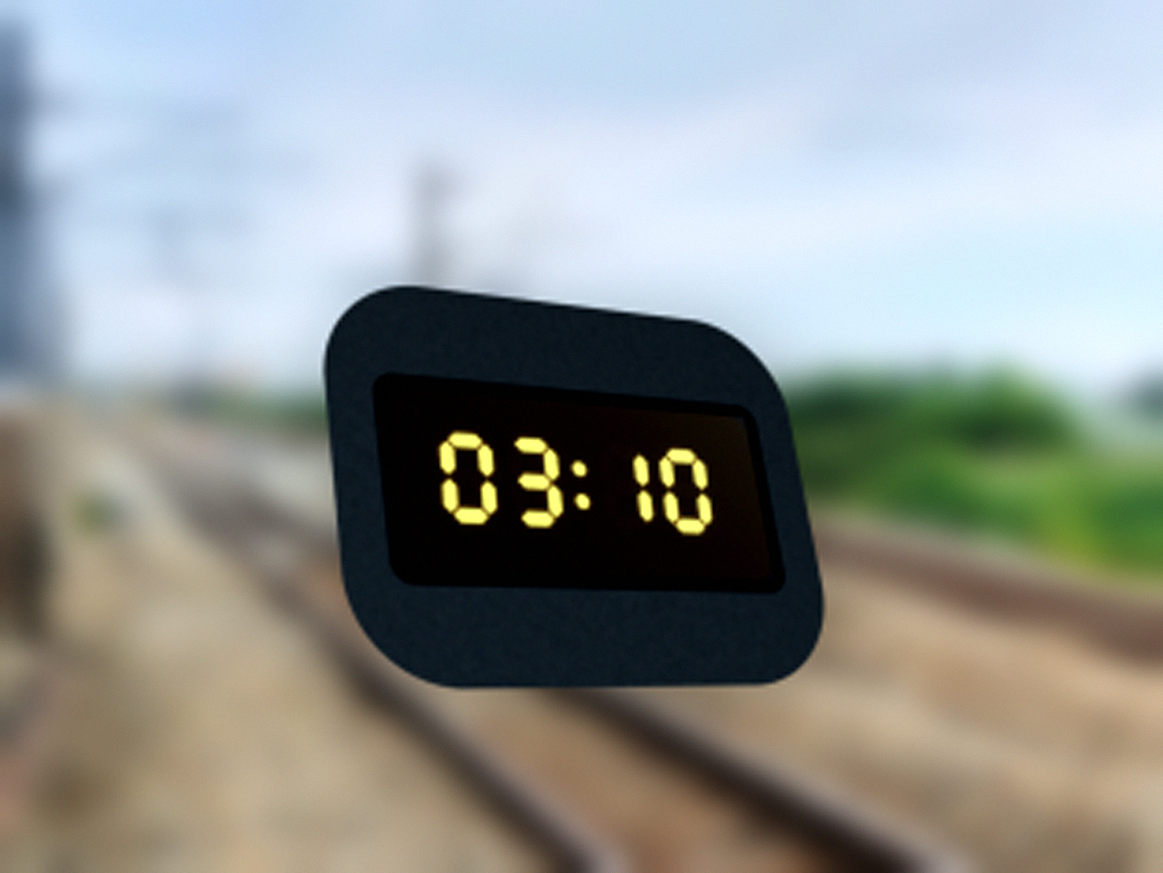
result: 3 h 10 min
